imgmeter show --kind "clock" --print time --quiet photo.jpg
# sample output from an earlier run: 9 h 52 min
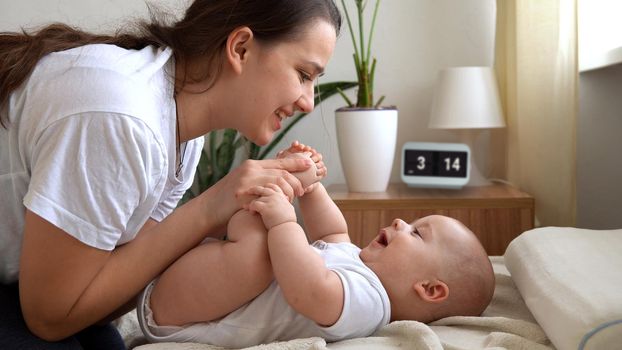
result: 3 h 14 min
